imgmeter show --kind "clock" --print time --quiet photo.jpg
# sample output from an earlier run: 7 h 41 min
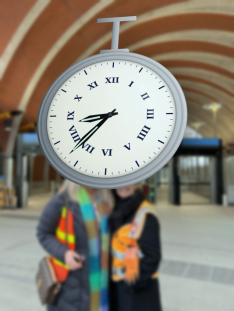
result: 8 h 37 min
